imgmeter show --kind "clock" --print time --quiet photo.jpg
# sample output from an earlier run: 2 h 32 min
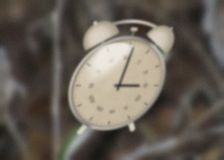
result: 3 h 01 min
